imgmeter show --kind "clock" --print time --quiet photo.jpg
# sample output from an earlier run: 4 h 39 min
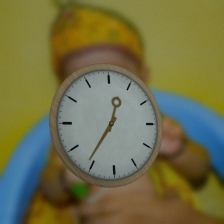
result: 12 h 36 min
